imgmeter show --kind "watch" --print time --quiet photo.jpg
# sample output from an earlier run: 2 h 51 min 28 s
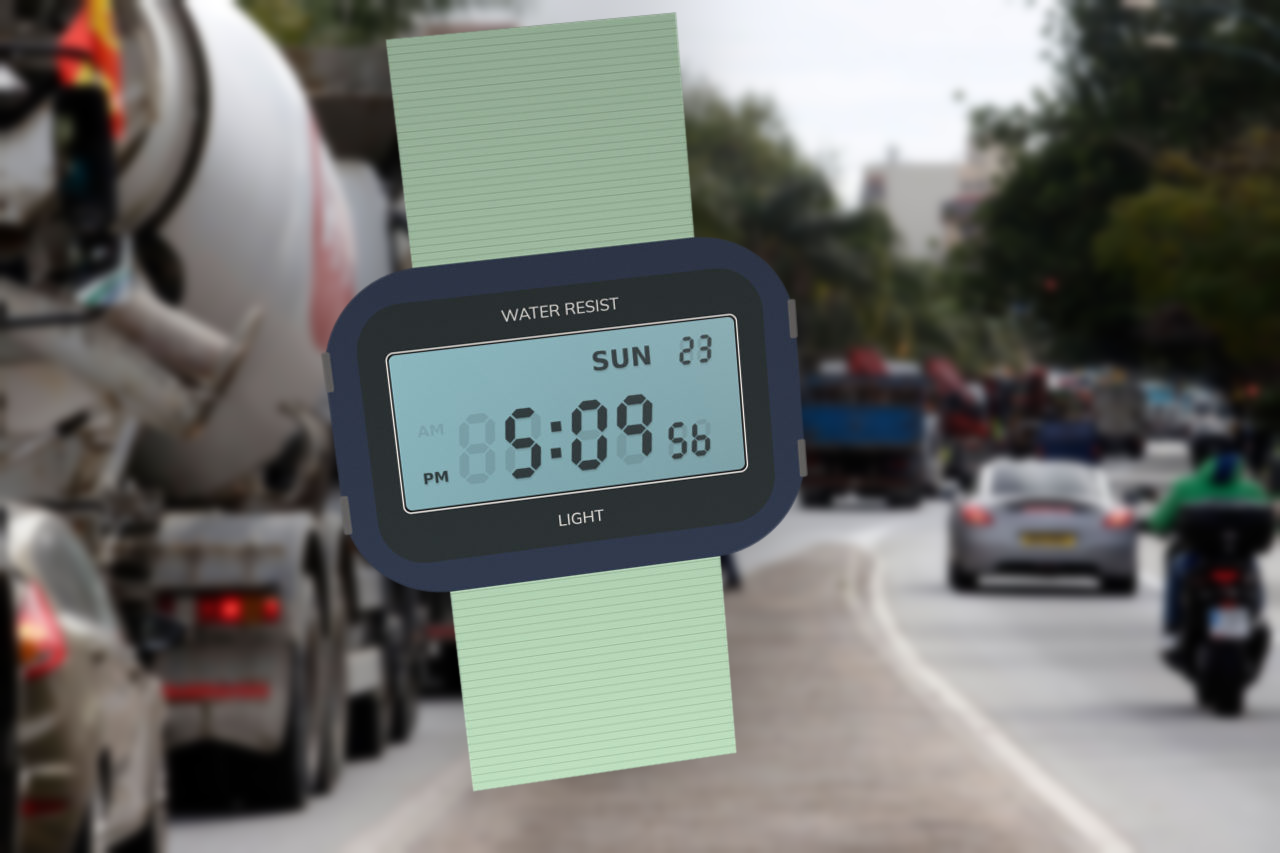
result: 5 h 09 min 56 s
